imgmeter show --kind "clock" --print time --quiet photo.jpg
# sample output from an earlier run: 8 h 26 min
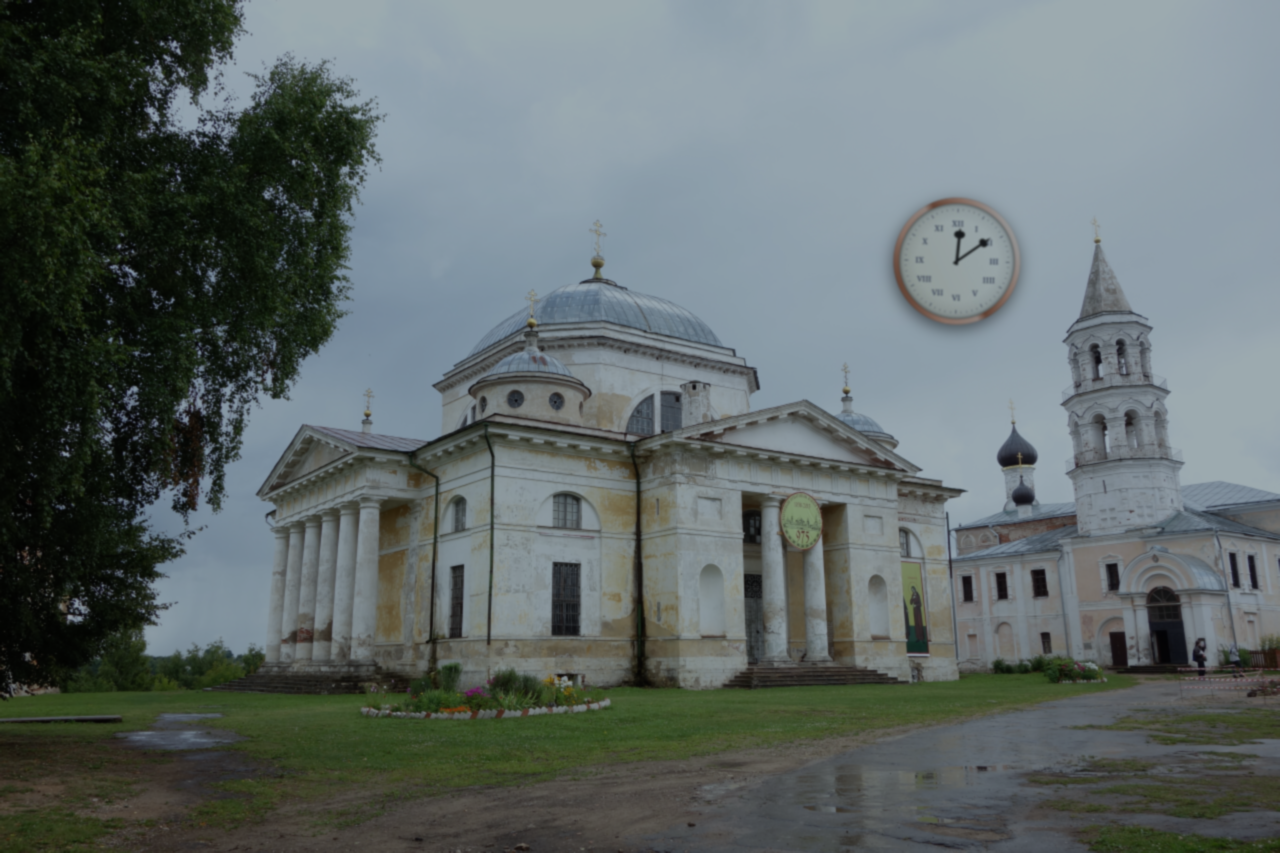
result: 12 h 09 min
